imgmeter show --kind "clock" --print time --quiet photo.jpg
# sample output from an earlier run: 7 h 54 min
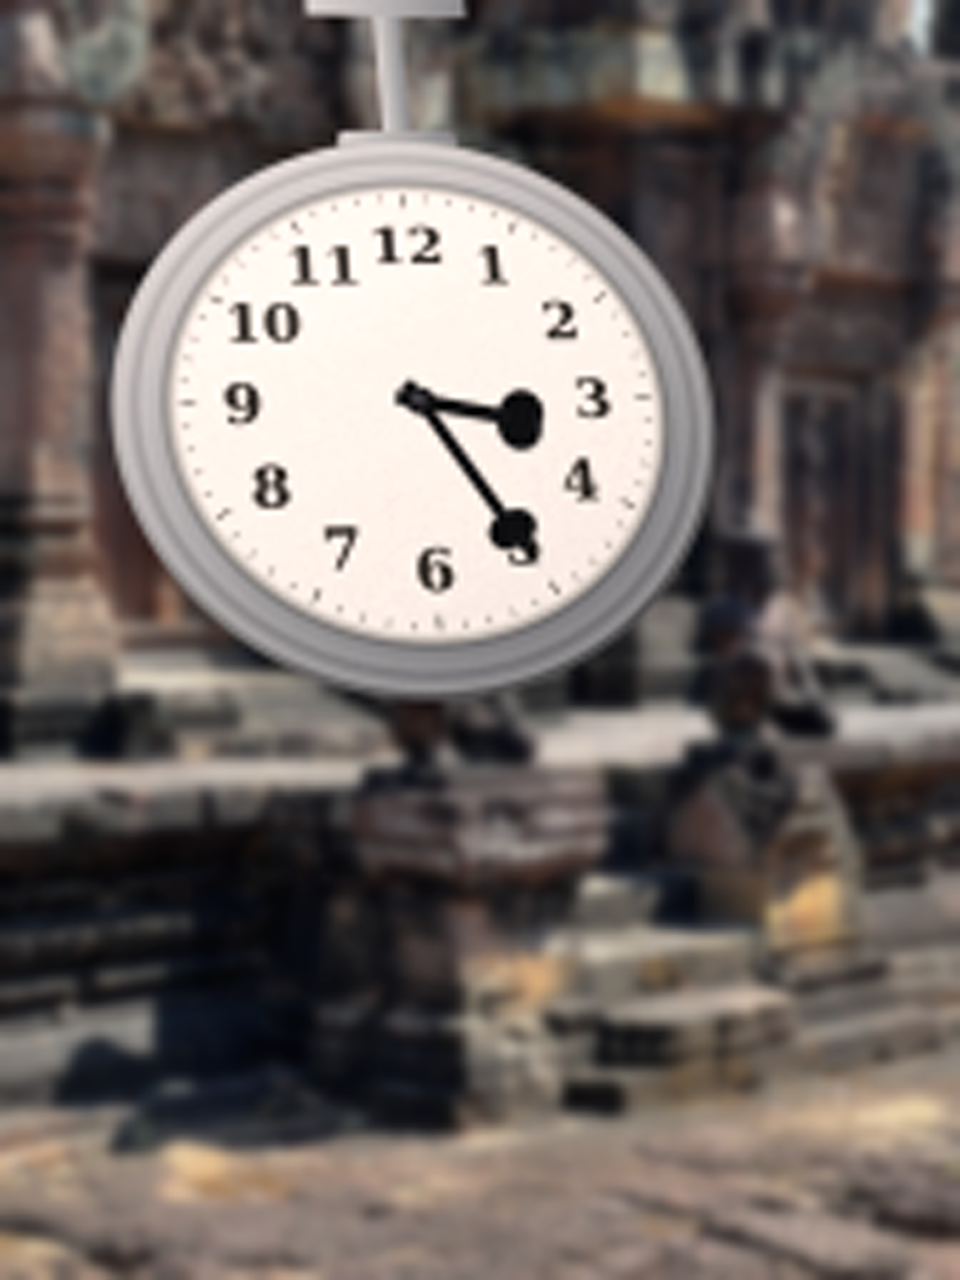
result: 3 h 25 min
